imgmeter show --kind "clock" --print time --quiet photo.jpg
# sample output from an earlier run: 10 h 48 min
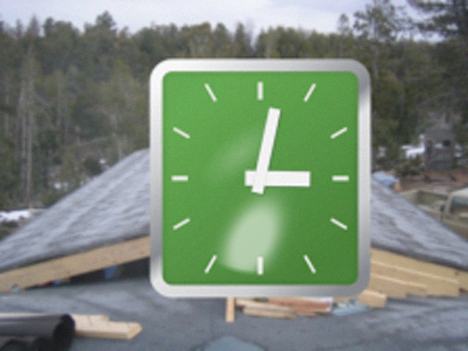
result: 3 h 02 min
